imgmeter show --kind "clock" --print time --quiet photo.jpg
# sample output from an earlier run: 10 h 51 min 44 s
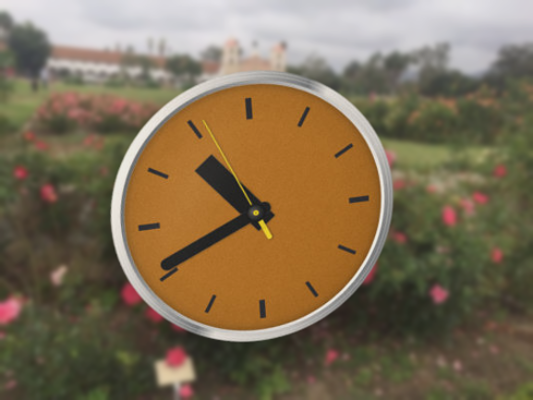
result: 10 h 40 min 56 s
